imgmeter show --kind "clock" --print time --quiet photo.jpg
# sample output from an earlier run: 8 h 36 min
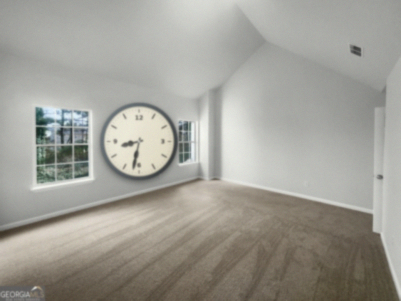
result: 8 h 32 min
